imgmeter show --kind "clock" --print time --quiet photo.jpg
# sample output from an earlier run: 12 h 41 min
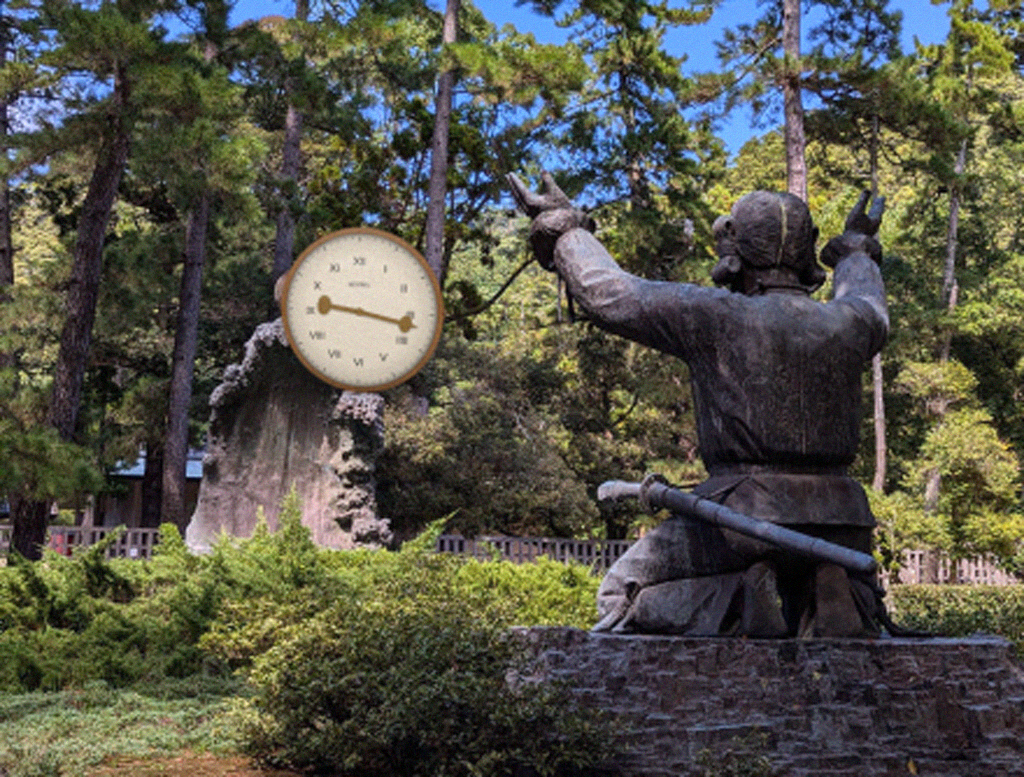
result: 9 h 17 min
